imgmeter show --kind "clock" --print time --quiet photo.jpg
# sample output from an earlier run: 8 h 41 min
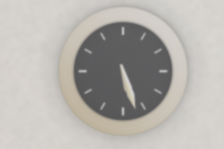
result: 5 h 27 min
